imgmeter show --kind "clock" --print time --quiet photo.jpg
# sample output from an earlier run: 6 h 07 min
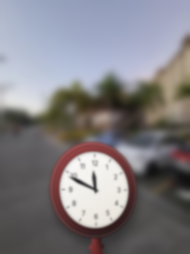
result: 11 h 49 min
